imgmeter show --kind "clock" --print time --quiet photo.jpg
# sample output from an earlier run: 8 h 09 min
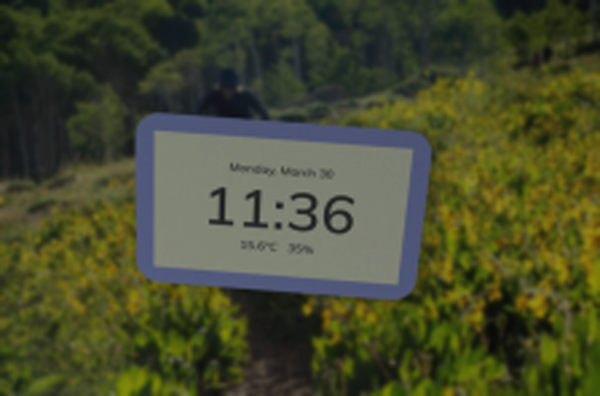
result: 11 h 36 min
